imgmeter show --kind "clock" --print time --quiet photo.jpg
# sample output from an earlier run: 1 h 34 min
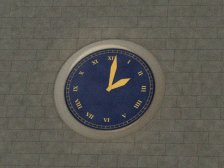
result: 2 h 01 min
